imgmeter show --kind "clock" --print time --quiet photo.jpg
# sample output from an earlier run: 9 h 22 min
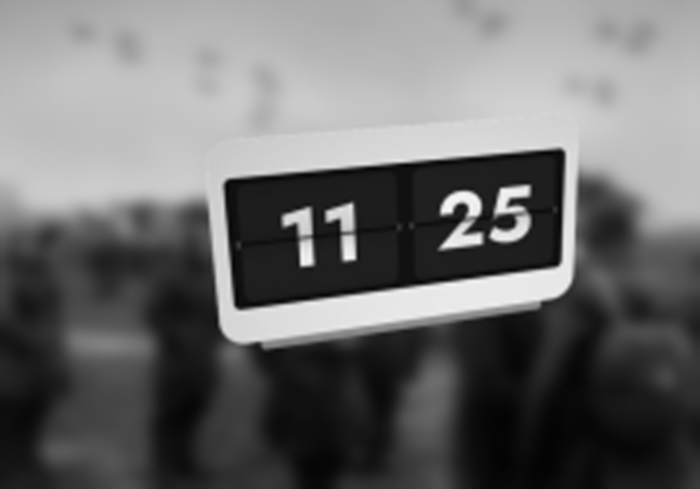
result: 11 h 25 min
